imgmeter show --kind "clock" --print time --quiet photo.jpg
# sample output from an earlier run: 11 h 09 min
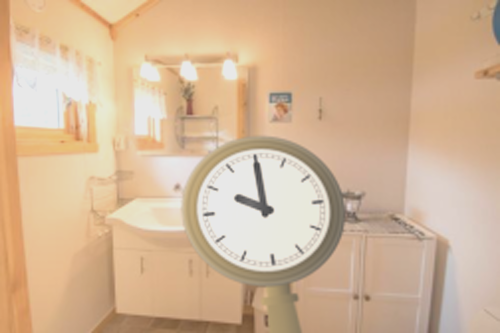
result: 10 h 00 min
